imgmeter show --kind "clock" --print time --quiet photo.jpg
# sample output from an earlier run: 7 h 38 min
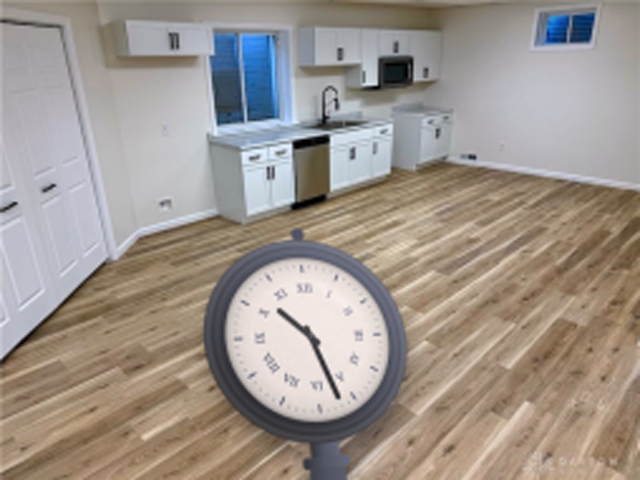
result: 10 h 27 min
